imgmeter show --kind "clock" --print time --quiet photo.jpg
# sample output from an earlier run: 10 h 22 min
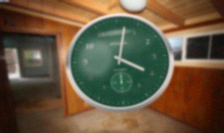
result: 4 h 02 min
